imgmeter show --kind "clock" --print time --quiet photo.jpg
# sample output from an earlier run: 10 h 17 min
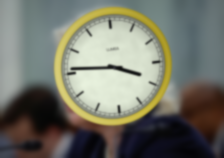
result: 3 h 46 min
